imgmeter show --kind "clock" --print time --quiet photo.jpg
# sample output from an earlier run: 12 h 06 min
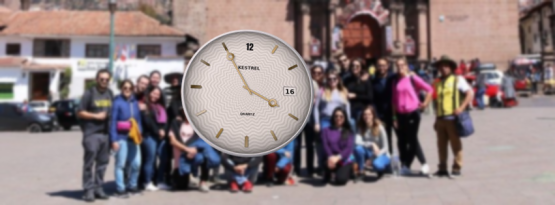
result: 3 h 55 min
